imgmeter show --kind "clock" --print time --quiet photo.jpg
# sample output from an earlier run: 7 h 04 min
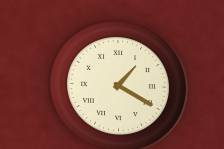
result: 1 h 20 min
